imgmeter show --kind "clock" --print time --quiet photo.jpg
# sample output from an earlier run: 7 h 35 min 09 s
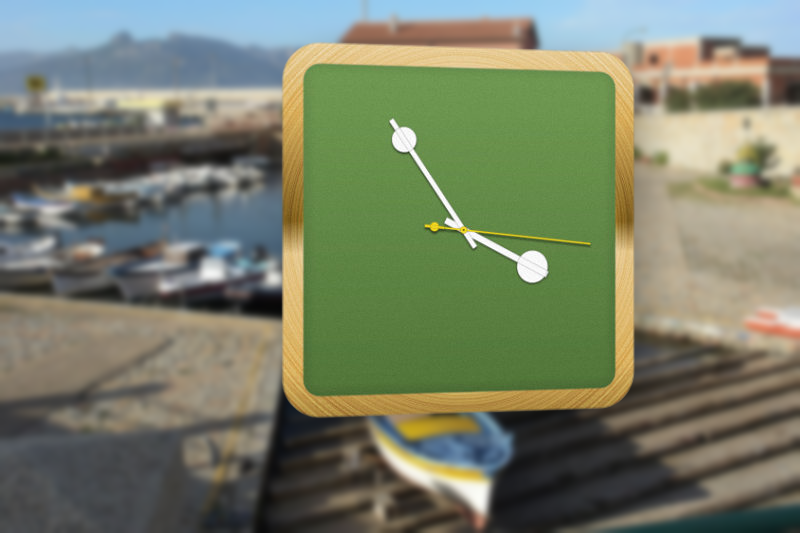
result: 3 h 54 min 16 s
